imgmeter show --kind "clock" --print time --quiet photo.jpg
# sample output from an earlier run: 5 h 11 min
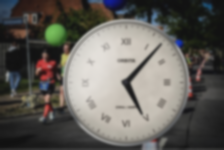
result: 5 h 07 min
